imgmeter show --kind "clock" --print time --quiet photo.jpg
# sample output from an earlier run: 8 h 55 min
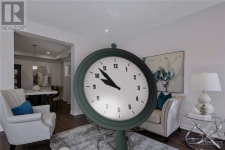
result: 9 h 53 min
